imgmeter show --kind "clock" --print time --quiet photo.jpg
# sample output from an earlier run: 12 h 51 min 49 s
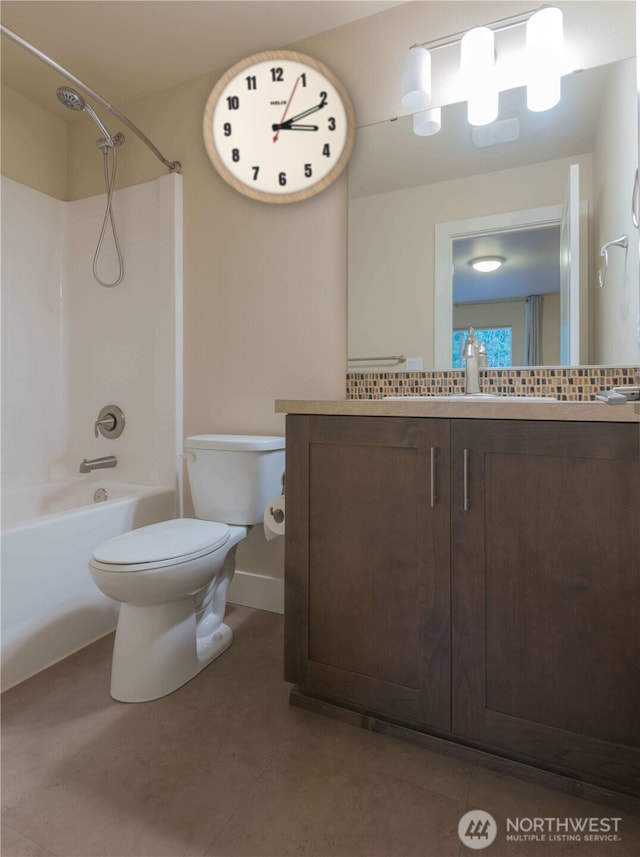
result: 3 h 11 min 04 s
